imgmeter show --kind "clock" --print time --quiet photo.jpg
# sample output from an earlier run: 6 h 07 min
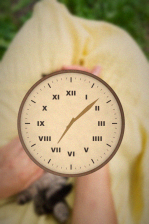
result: 7 h 08 min
